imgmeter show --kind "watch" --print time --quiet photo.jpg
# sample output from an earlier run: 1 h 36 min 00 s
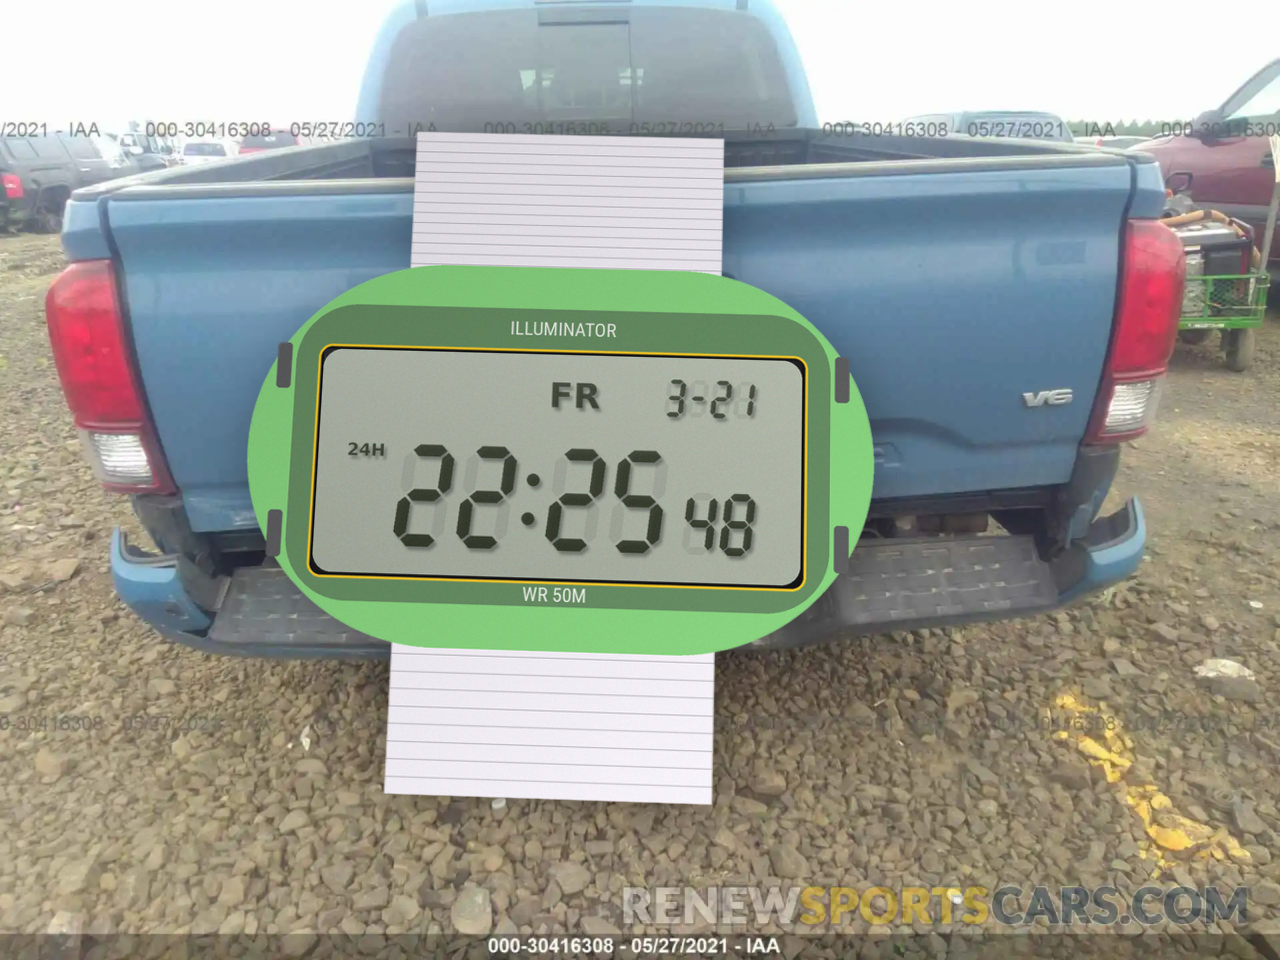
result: 22 h 25 min 48 s
